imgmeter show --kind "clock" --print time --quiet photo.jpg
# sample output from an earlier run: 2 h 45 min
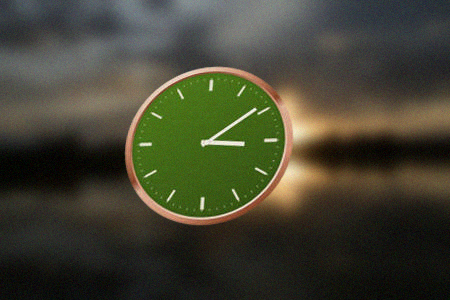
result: 3 h 09 min
